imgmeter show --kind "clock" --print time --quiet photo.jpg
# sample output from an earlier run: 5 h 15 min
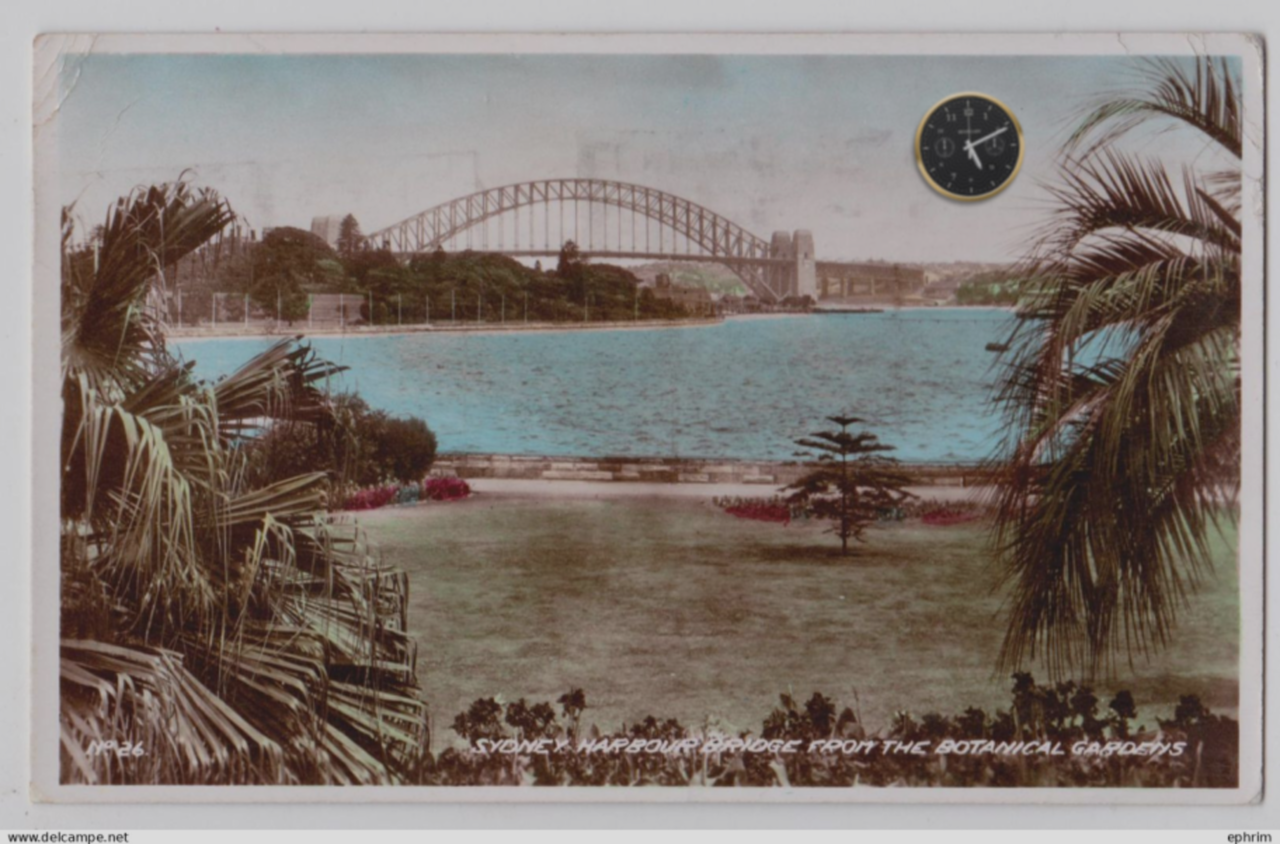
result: 5 h 11 min
